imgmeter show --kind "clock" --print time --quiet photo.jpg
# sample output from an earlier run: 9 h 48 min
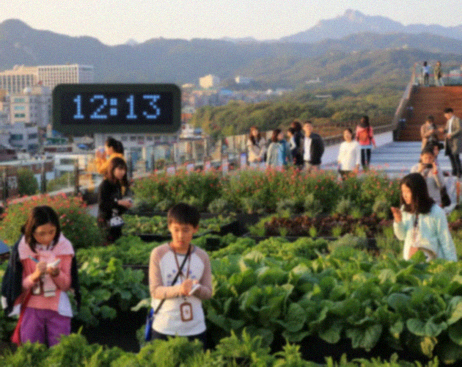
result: 12 h 13 min
